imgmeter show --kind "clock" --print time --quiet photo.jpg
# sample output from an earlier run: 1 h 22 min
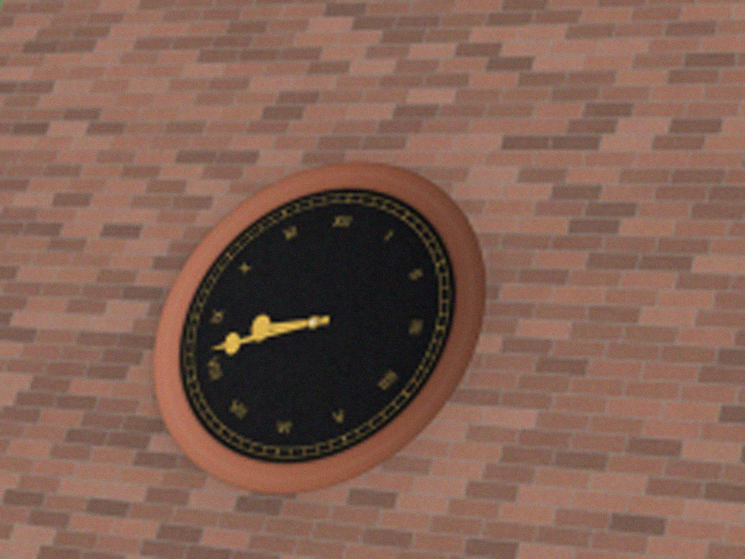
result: 8 h 42 min
